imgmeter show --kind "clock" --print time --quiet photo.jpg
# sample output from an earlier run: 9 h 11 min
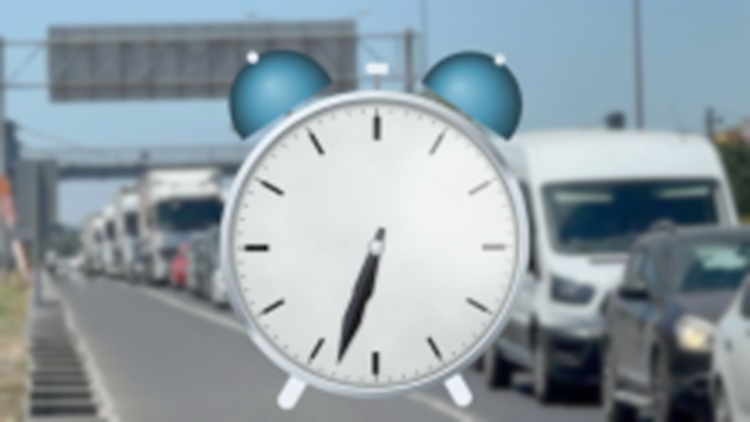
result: 6 h 33 min
